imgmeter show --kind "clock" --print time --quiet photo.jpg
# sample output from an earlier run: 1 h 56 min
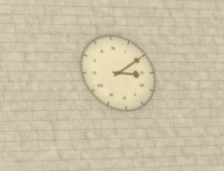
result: 3 h 10 min
